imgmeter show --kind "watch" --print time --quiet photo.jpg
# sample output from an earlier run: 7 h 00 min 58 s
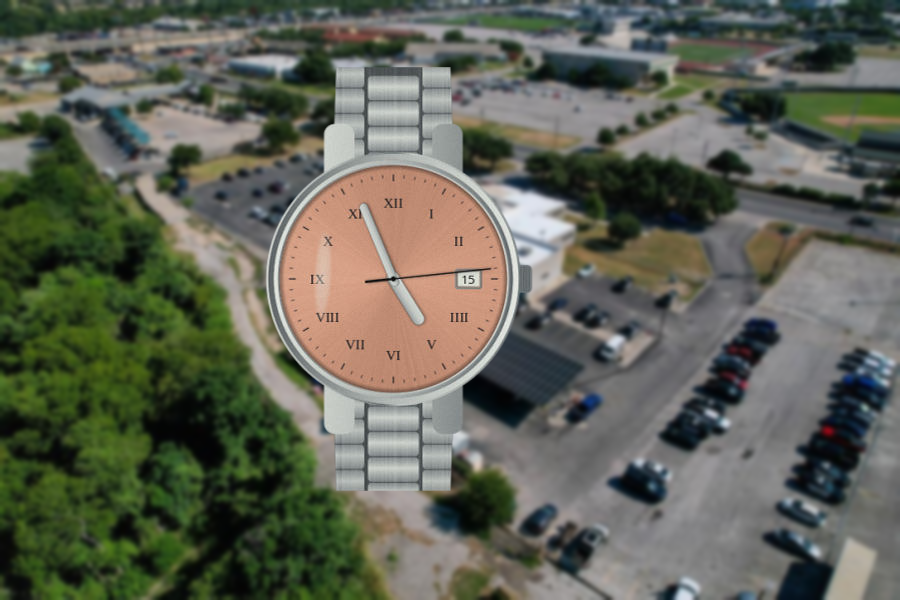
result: 4 h 56 min 14 s
